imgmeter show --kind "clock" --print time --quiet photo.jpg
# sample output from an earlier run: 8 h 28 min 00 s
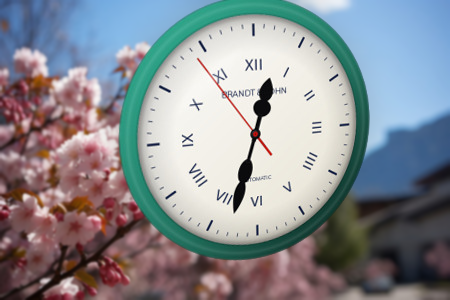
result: 12 h 32 min 54 s
